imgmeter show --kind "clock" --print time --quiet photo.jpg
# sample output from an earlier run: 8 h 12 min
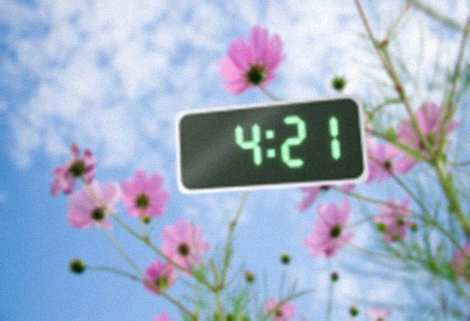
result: 4 h 21 min
